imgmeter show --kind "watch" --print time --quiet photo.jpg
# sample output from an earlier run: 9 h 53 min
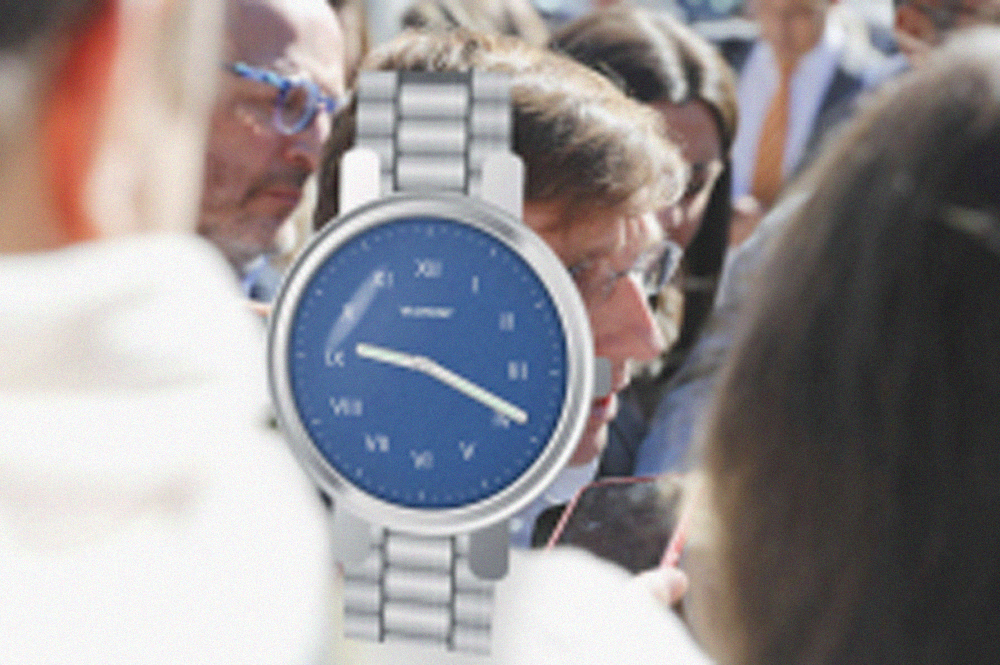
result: 9 h 19 min
